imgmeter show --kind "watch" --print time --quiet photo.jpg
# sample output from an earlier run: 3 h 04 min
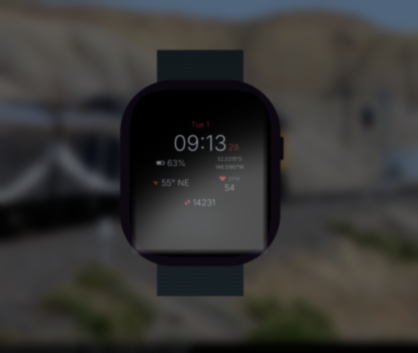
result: 9 h 13 min
